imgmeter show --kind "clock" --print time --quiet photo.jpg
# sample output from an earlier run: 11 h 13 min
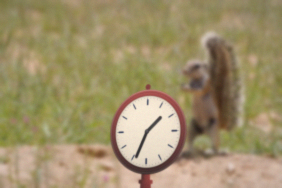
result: 1 h 34 min
